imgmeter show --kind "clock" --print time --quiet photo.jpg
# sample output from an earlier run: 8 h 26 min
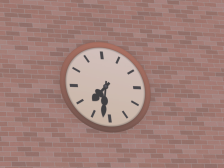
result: 7 h 32 min
